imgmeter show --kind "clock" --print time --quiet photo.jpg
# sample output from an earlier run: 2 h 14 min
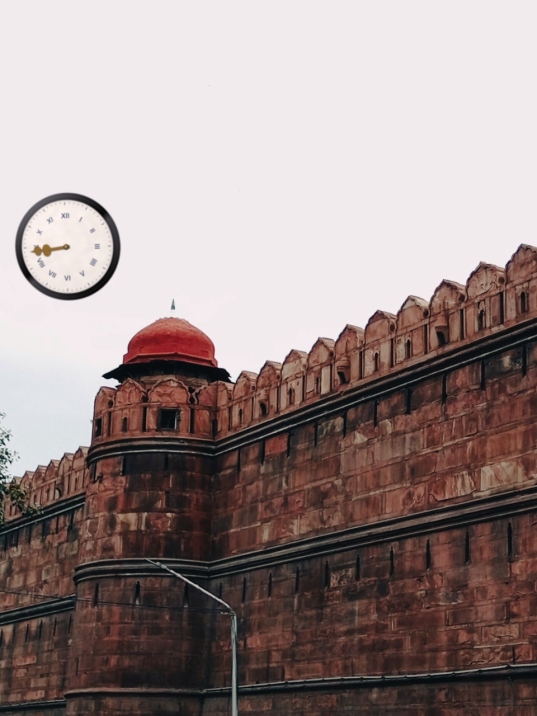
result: 8 h 44 min
